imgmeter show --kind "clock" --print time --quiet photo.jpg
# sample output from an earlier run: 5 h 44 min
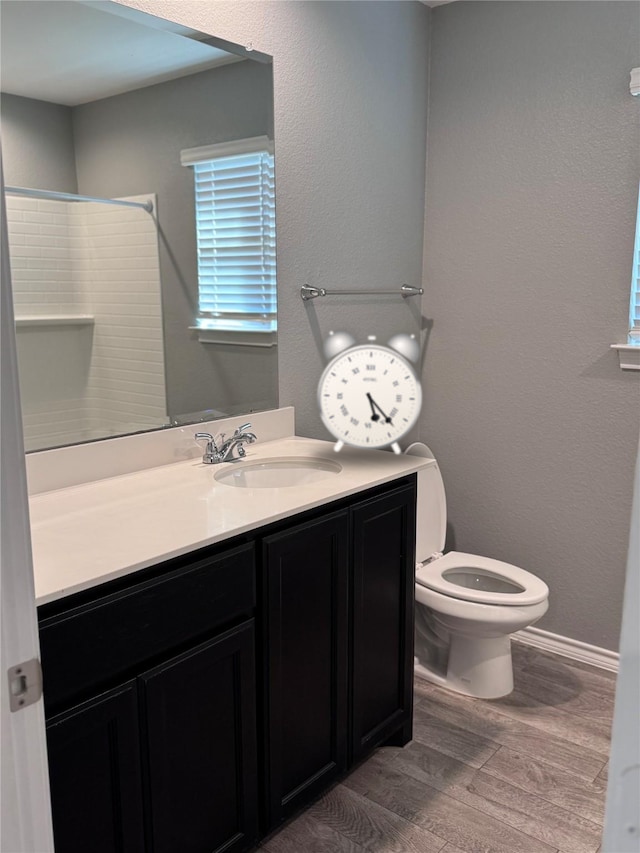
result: 5 h 23 min
